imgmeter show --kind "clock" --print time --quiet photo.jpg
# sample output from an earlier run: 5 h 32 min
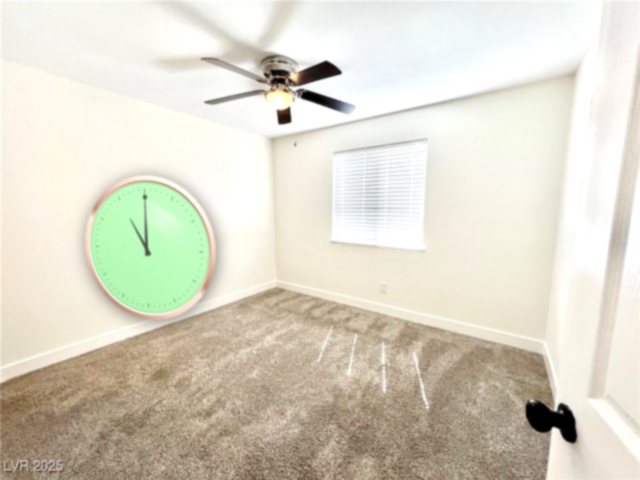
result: 11 h 00 min
